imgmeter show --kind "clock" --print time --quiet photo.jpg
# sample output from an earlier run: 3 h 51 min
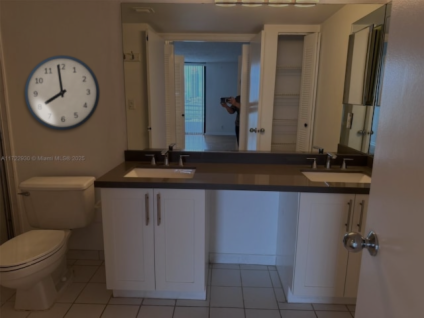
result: 7 h 59 min
